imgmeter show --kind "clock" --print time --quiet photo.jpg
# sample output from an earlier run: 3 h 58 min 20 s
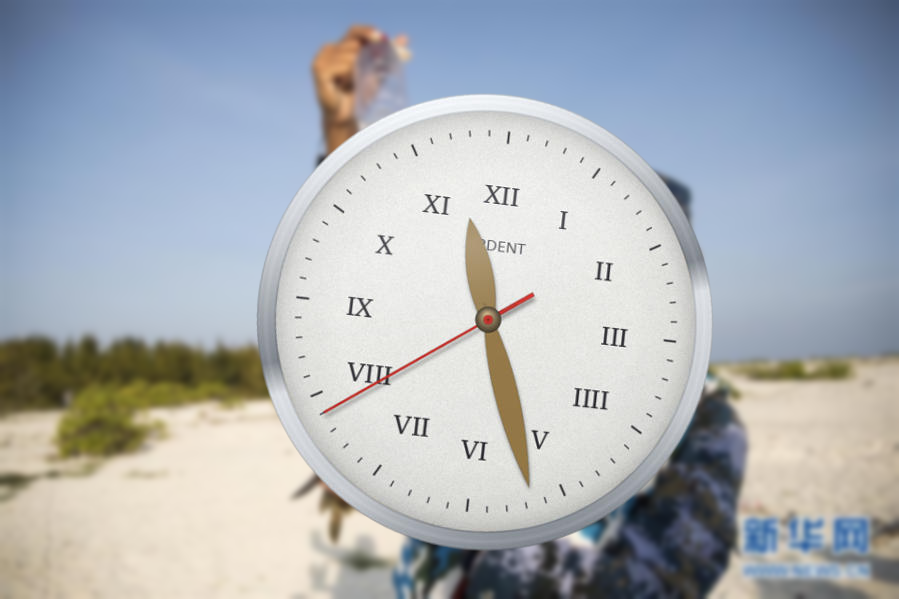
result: 11 h 26 min 39 s
